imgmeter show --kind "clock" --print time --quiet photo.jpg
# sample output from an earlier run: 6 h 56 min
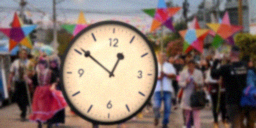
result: 12 h 51 min
